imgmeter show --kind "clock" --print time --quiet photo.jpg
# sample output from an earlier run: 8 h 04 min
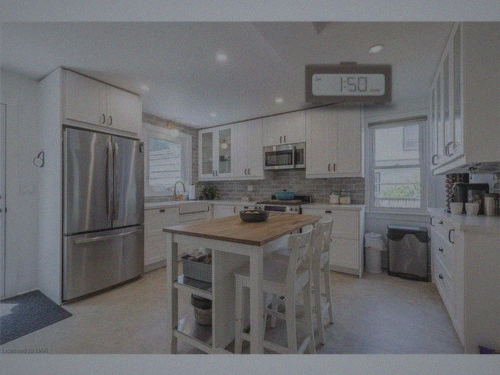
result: 1 h 50 min
